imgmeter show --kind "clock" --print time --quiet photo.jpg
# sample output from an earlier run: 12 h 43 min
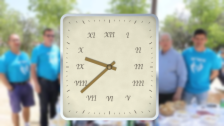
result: 9 h 38 min
